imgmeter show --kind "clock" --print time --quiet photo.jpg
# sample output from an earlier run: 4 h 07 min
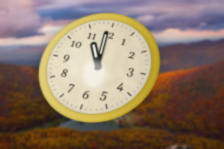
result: 10 h 59 min
